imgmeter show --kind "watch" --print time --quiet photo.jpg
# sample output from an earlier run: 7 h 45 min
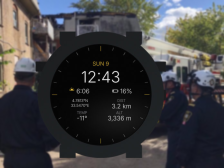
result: 12 h 43 min
